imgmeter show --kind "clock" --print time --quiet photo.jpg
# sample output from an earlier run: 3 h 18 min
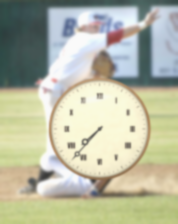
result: 7 h 37 min
